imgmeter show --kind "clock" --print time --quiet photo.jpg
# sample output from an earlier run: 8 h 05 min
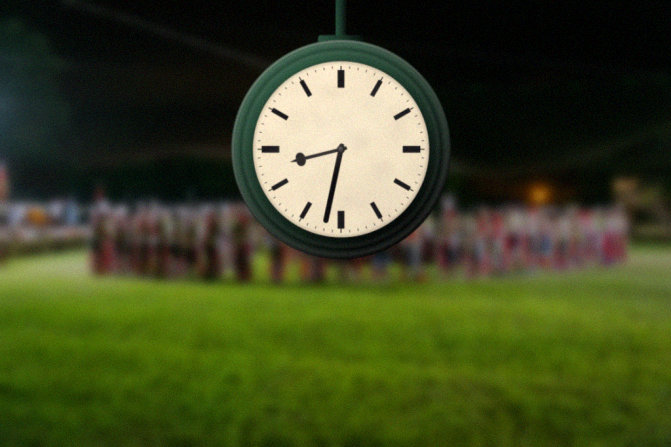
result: 8 h 32 min
